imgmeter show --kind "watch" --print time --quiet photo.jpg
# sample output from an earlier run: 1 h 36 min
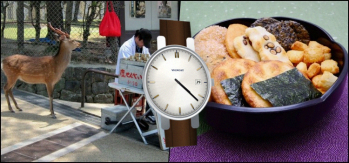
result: 4 h 22 min
